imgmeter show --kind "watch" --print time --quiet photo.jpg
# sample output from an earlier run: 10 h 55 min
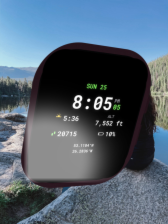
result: 8 h 05 min
